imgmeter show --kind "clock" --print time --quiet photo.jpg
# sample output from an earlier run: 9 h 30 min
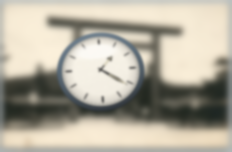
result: 1 h 21 min
